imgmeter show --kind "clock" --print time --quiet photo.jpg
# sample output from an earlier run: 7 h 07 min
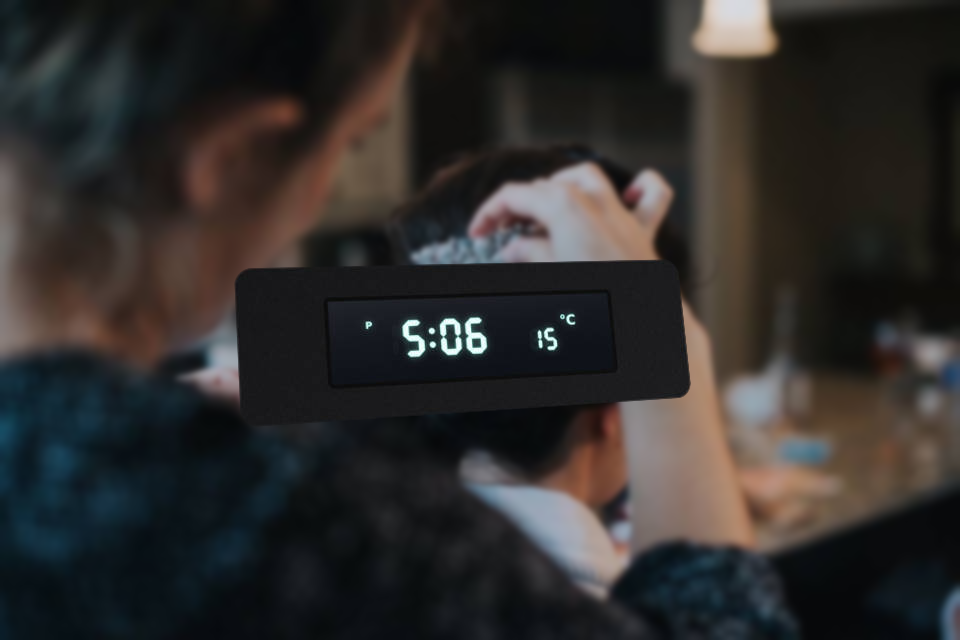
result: 5 h 06 min
